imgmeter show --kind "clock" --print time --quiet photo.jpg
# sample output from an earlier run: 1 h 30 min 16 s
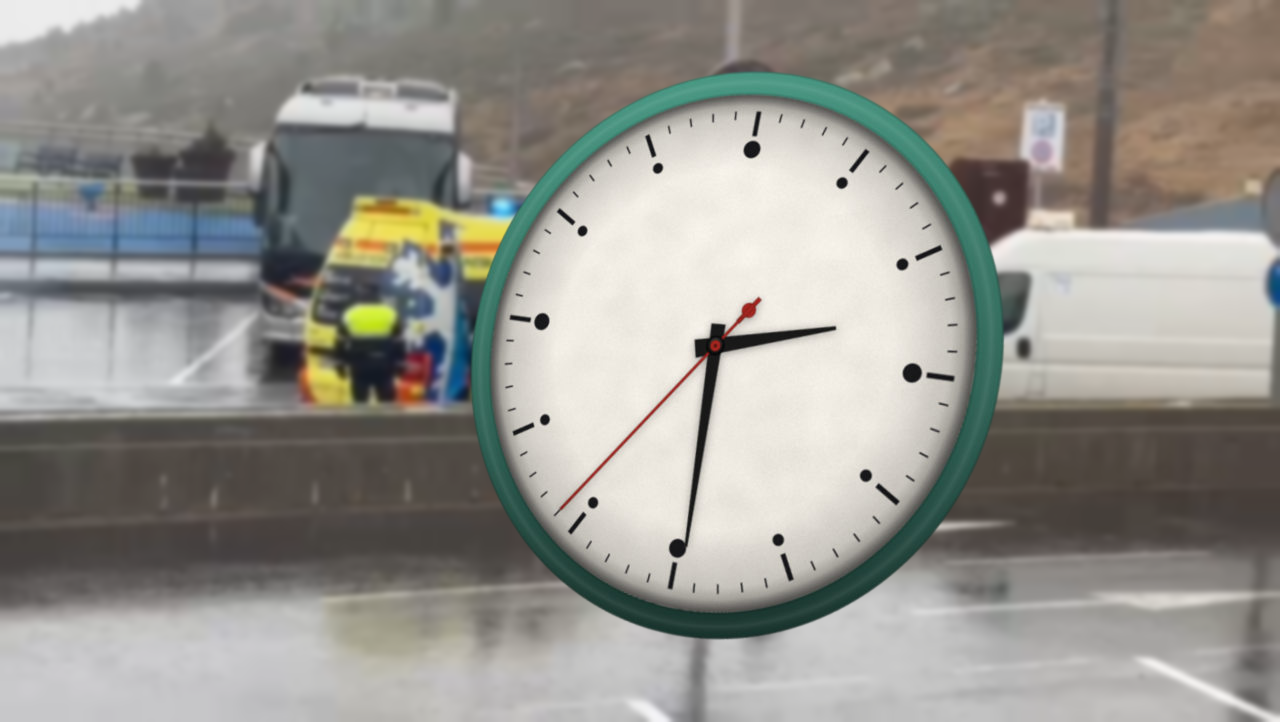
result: 2 h 29 min 36 s
